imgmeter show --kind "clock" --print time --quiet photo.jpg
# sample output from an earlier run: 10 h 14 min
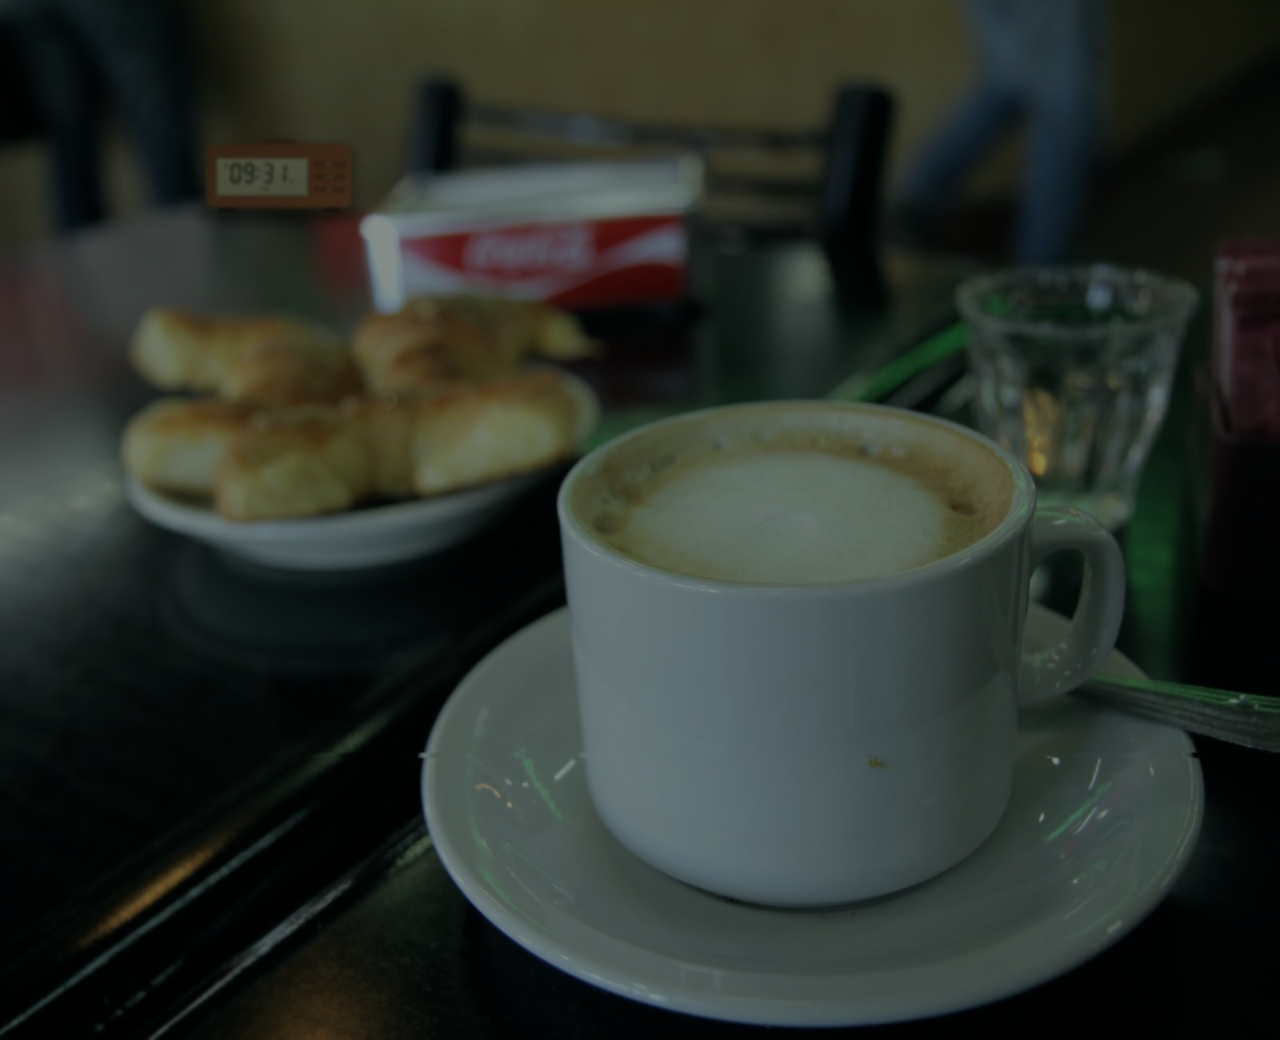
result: 9 h 31 min
